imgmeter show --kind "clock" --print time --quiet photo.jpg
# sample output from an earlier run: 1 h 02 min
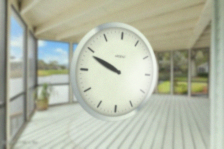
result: 9 h 49 min
